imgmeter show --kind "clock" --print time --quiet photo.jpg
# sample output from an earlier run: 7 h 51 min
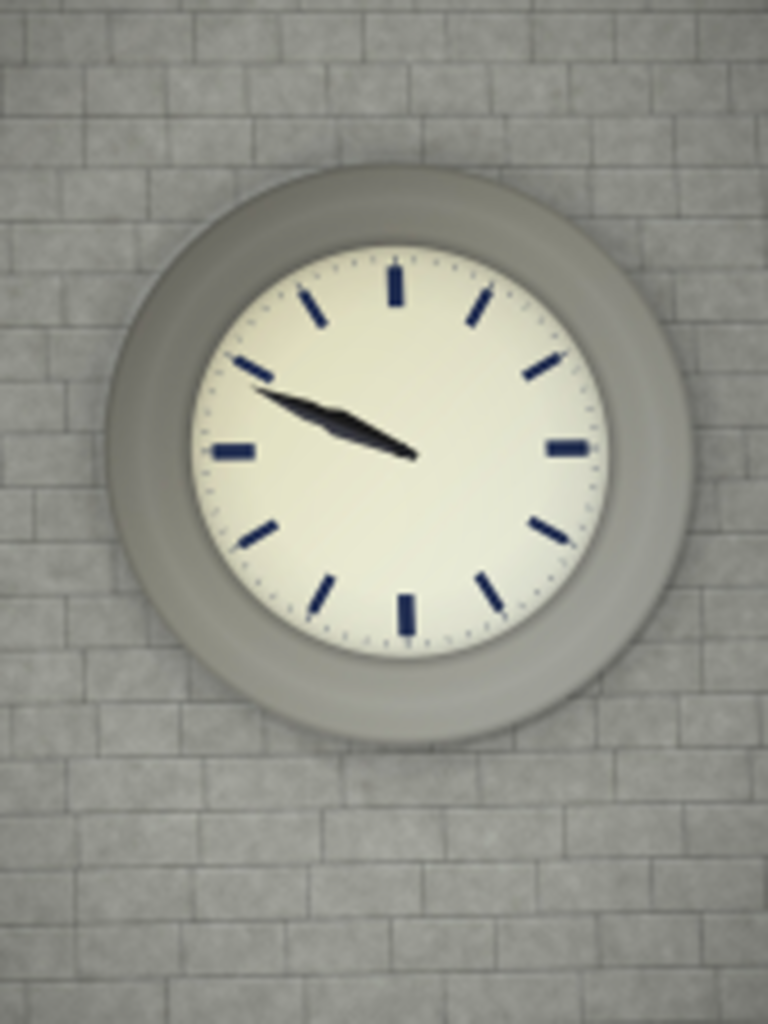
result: 9 h 49 min
